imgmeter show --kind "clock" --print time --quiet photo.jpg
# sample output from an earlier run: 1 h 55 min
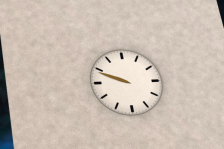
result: 9 h 49 min
